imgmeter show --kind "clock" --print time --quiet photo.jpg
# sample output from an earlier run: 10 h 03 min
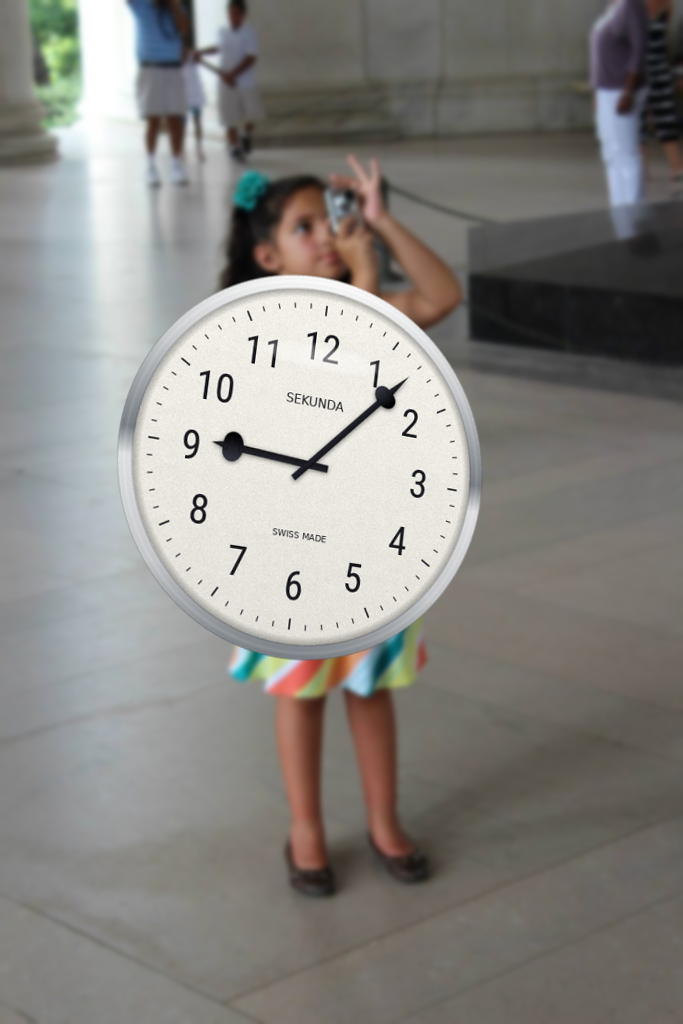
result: 9 h 07 min
